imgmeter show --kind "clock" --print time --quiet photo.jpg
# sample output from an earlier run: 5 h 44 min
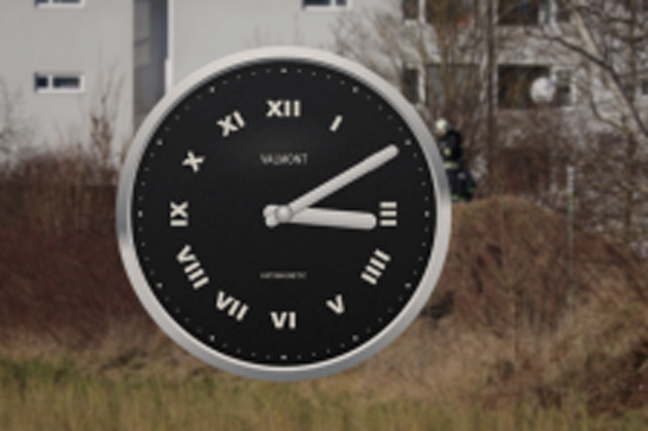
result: 3 h 10 min
